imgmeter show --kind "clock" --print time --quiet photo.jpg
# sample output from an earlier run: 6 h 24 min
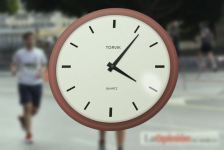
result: 4 h 06 min
